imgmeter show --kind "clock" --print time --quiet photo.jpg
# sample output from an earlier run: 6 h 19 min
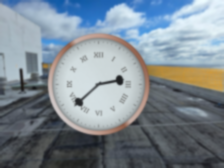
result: 2 h 38 min
